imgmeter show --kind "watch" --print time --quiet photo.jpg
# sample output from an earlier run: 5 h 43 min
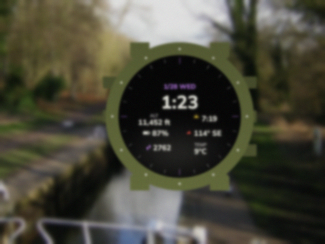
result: 1 h 23 min
